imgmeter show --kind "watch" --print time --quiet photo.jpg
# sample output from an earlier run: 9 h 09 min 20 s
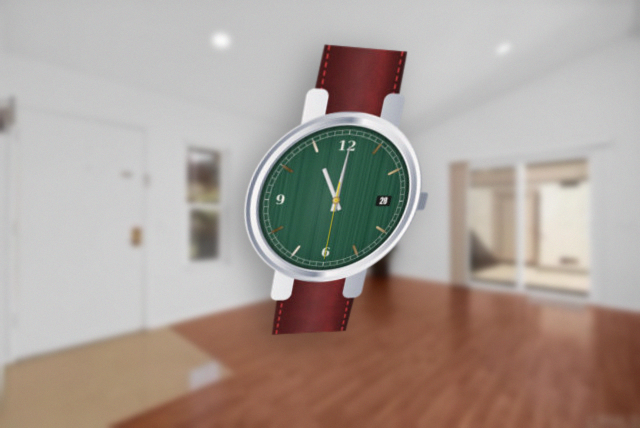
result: 11 h 00 min 30 s
